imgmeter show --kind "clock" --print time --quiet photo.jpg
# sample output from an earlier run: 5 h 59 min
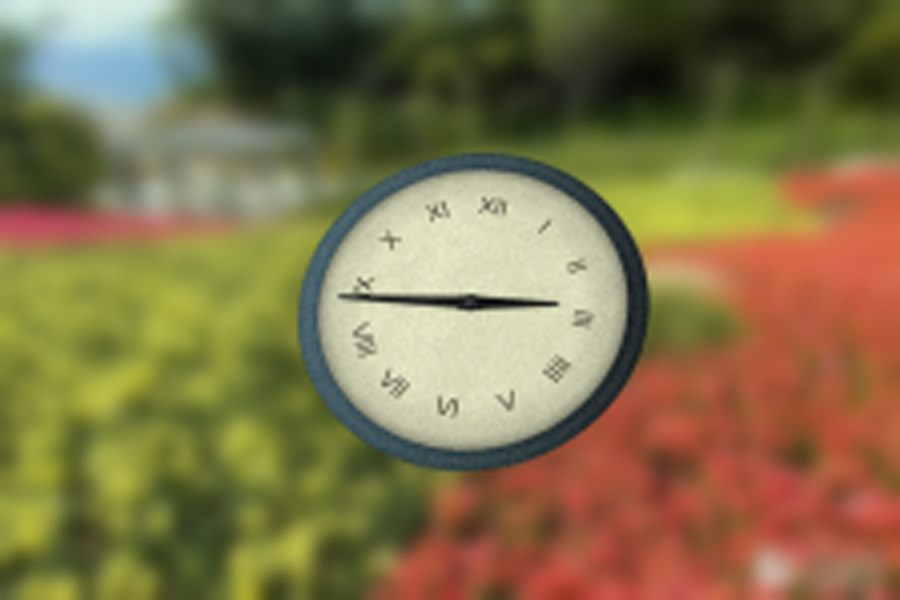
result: 2 h 44 min
